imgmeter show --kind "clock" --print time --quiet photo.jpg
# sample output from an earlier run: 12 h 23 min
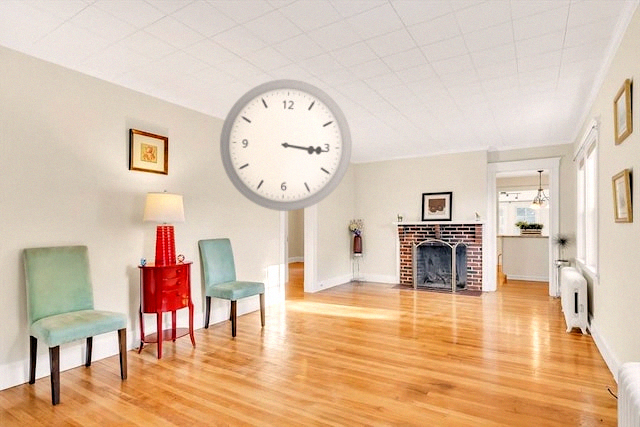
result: 3 h 16 min
